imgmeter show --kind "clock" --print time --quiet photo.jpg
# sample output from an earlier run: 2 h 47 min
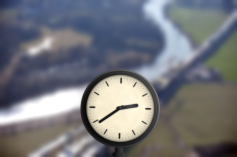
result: 2 h 39 min
